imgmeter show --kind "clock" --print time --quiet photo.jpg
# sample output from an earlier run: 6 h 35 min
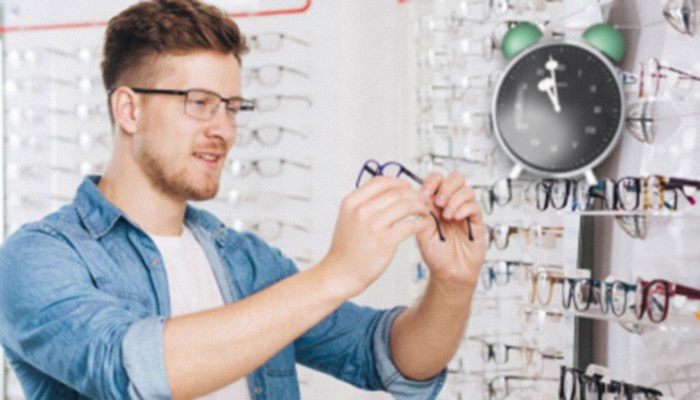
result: 10 h 58 min
